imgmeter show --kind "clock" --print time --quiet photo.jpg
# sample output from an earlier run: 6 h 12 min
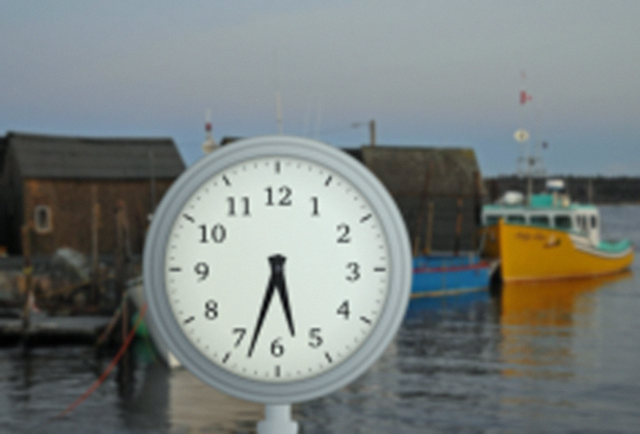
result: 5 h 33 min
